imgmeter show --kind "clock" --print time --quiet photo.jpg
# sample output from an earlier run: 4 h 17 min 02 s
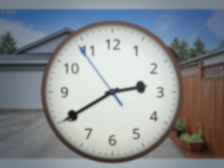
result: 2 h 39 min 54 s
